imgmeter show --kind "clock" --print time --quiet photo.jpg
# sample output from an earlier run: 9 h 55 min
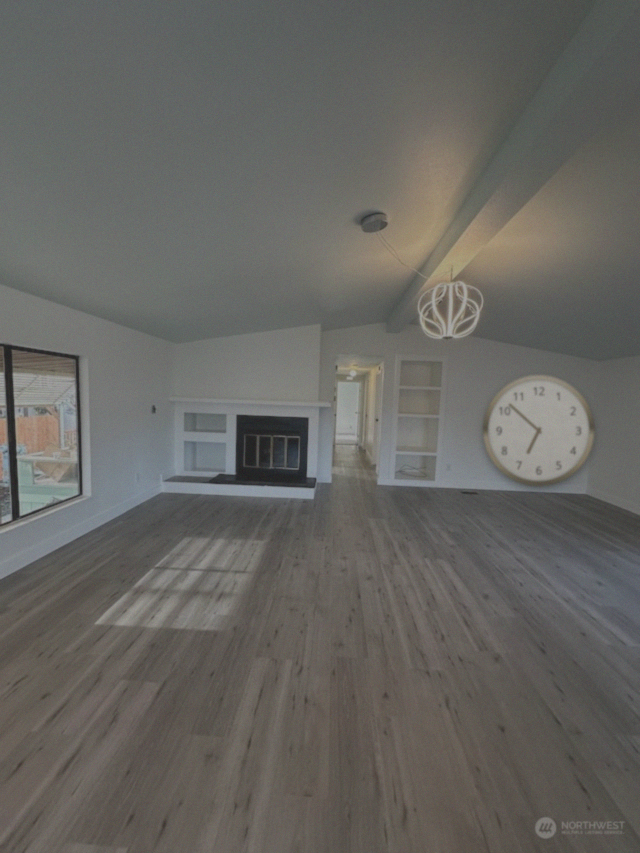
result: 6 h 52 min
